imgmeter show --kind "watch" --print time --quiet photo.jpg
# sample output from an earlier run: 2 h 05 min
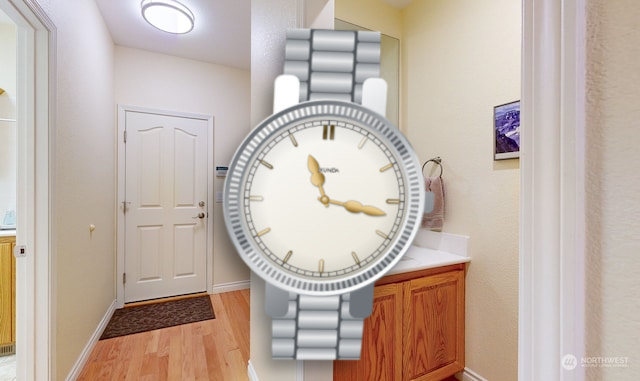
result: 11 h 17 min
